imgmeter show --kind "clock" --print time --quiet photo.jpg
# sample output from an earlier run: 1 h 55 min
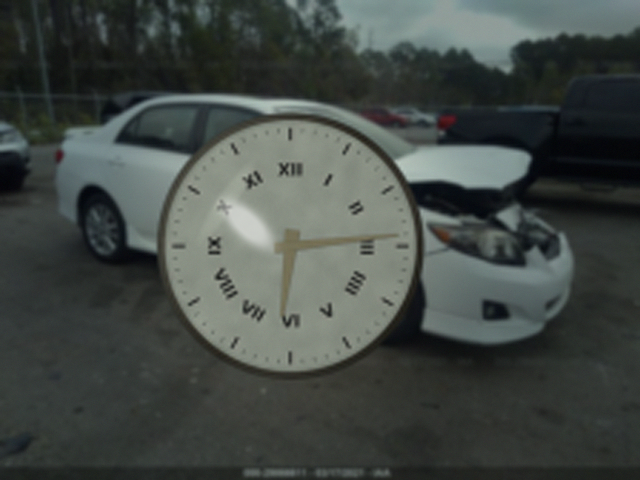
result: 6 h 14 min
